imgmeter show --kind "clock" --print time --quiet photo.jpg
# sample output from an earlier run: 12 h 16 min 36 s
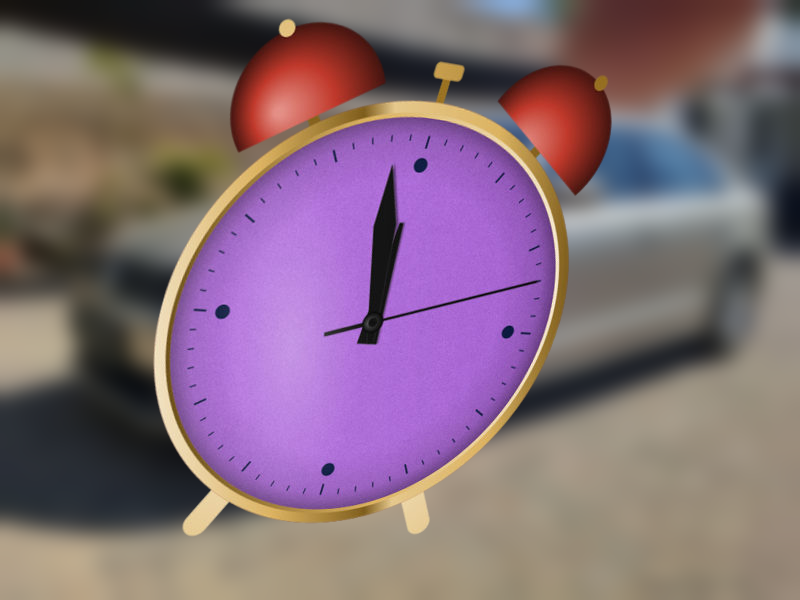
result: 11 h 58 min 12 s
